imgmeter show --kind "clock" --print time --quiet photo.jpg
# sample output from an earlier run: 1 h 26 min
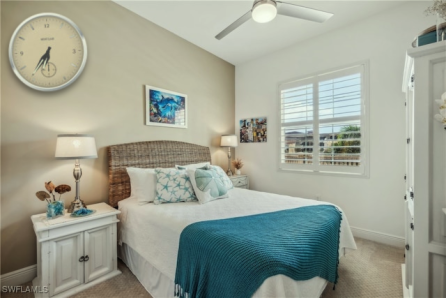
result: 6 h 36 min
